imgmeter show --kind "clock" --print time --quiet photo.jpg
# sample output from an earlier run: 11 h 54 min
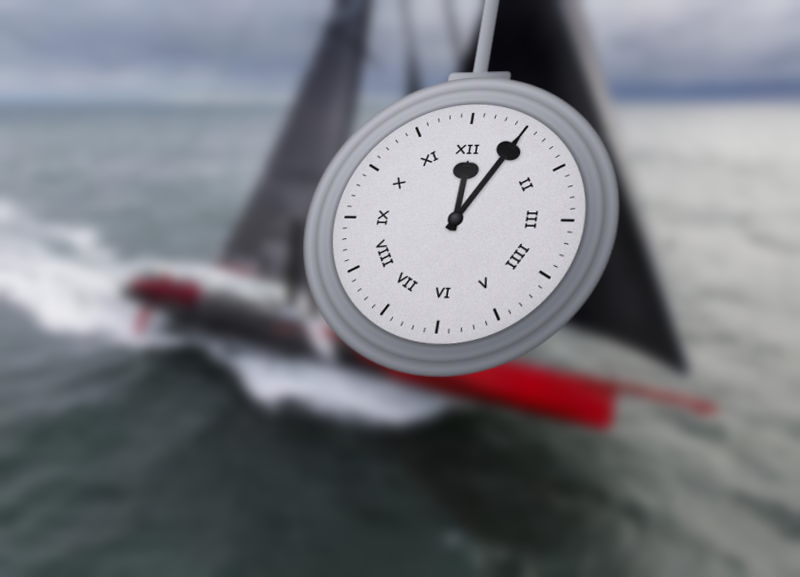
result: 12 h 05 min
